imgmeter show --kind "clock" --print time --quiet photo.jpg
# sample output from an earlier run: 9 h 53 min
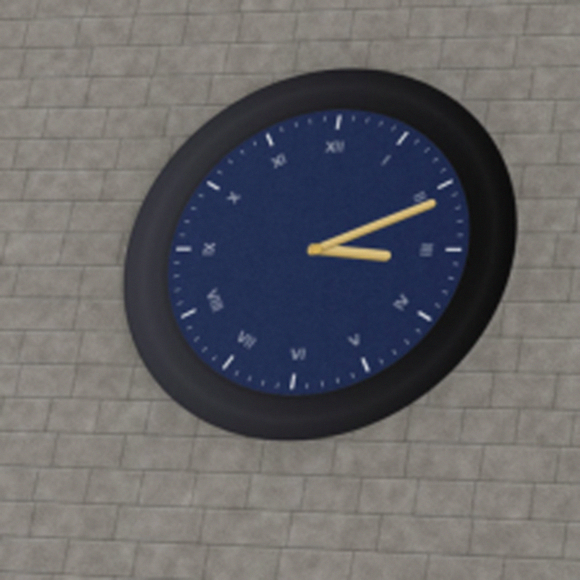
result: 3 h 11 min
